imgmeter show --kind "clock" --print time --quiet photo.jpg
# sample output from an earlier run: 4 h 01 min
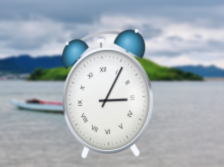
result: 3 h 06 min
